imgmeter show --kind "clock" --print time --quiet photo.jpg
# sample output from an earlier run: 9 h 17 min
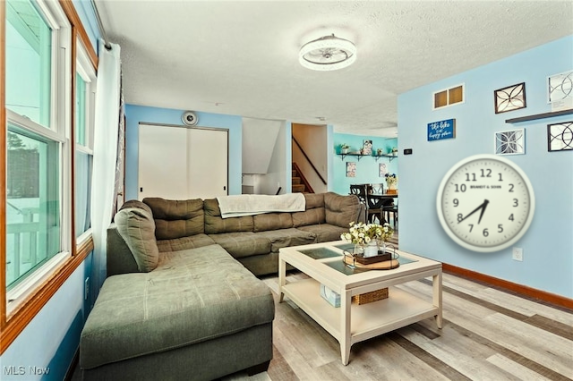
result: 6 h 39 min
